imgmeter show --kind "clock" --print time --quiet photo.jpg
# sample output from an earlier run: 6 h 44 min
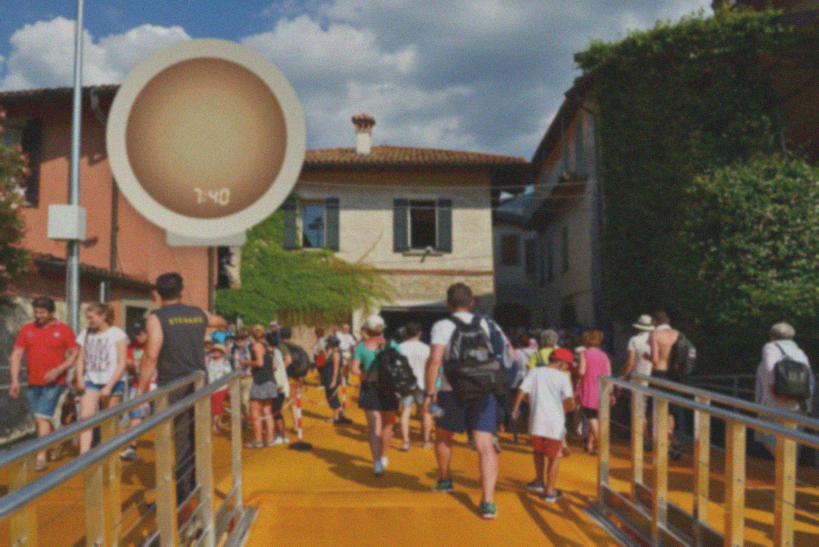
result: 7 h 40 min
